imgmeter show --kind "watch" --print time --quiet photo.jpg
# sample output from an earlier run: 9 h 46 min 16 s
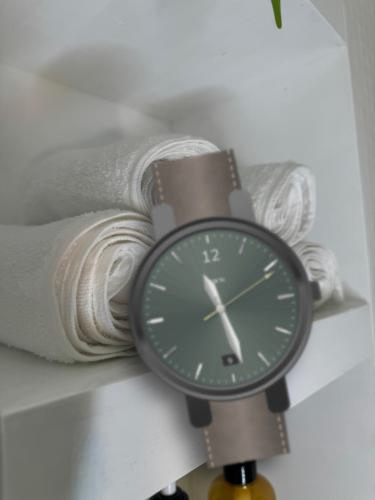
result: 11 h 28 min 11 s
